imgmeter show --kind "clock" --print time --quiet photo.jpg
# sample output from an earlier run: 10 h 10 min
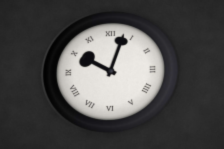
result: 10 h 03 min
